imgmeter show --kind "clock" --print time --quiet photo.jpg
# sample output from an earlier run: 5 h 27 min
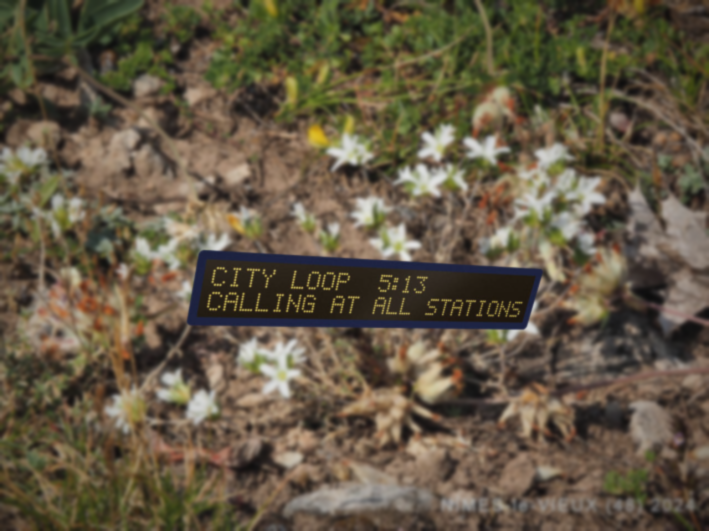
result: 5 h 13 min
